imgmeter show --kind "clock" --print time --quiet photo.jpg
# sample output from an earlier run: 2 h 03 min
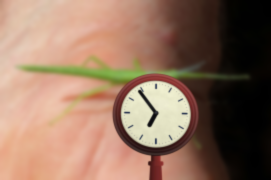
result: 6 h 54 min
